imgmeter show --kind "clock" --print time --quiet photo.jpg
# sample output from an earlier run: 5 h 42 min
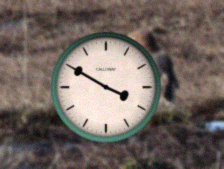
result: 3 h 50 min
